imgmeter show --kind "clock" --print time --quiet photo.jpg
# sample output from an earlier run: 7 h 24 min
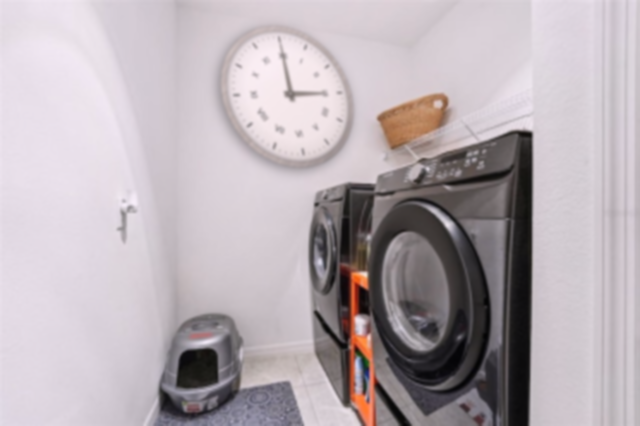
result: 3 h 00 min
